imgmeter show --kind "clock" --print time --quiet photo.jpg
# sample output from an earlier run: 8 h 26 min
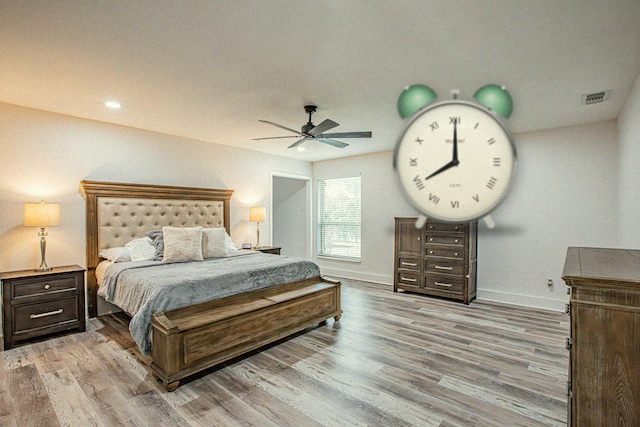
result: 8 h 00 min
